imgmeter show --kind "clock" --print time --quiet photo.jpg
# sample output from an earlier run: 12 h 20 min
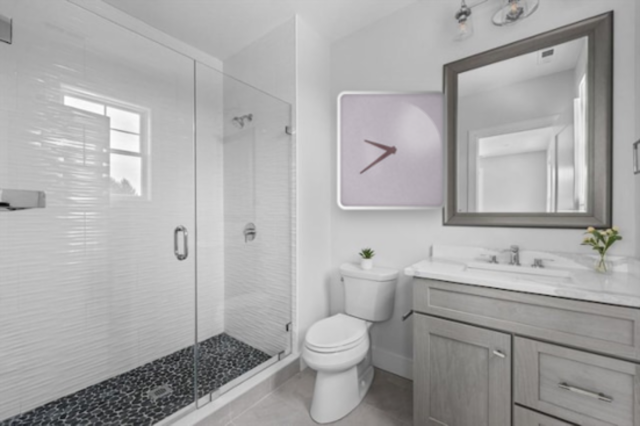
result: 9 h 39 min
